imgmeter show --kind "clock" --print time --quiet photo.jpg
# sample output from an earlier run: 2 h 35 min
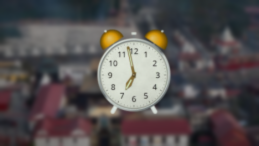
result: 6 h 58 min
